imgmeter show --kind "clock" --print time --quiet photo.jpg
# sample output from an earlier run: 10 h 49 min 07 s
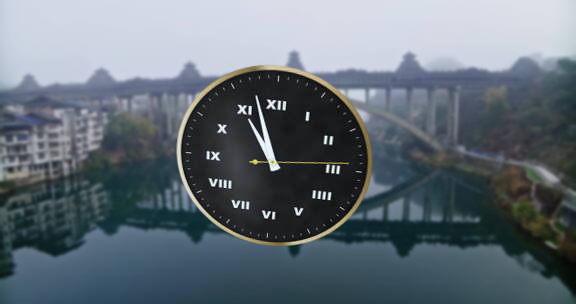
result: 10 h 57 min 14 s
